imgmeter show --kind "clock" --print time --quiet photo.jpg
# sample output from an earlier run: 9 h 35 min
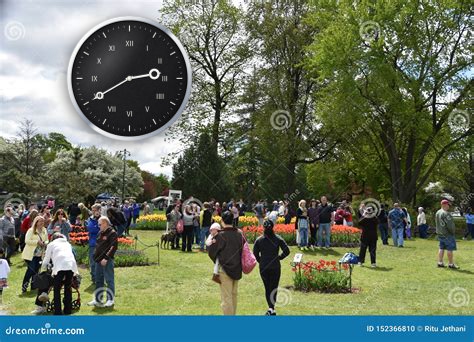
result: 2 h 40 min
